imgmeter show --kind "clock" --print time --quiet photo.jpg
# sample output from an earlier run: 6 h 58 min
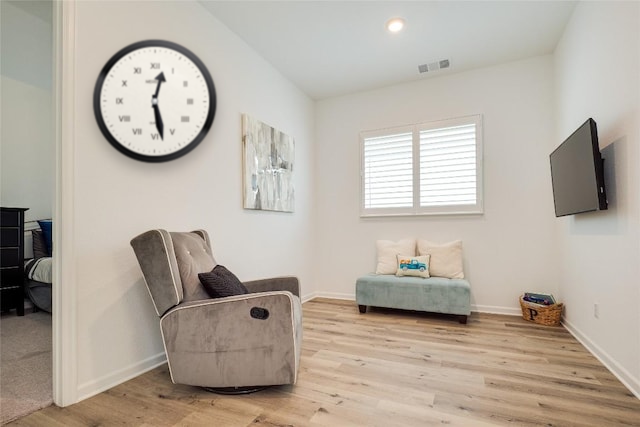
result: 12 h 28 min
